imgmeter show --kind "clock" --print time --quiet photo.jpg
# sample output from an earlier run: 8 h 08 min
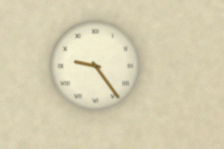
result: 9 h 24 min
